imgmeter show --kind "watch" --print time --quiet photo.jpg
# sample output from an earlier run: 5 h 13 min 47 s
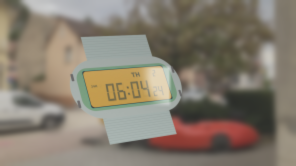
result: 6 h 04 min 24 s
